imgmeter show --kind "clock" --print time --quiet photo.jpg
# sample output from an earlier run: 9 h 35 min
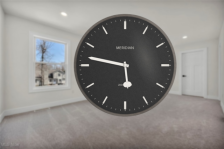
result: 5 h 47 min
